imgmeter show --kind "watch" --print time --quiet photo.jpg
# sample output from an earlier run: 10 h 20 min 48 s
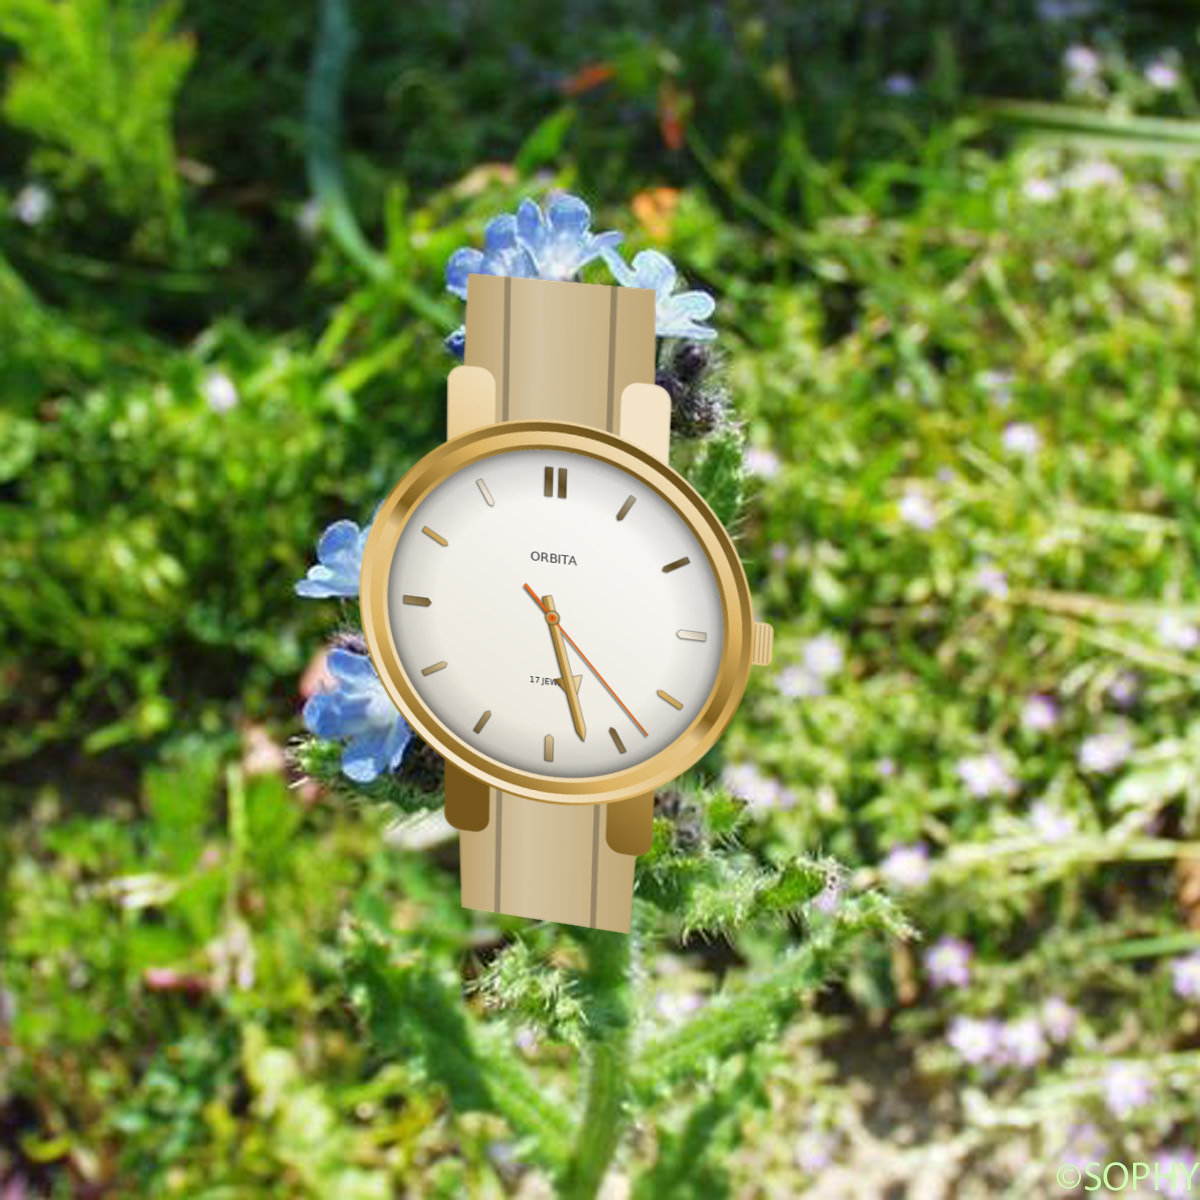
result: 5 h 27 min 23 s
